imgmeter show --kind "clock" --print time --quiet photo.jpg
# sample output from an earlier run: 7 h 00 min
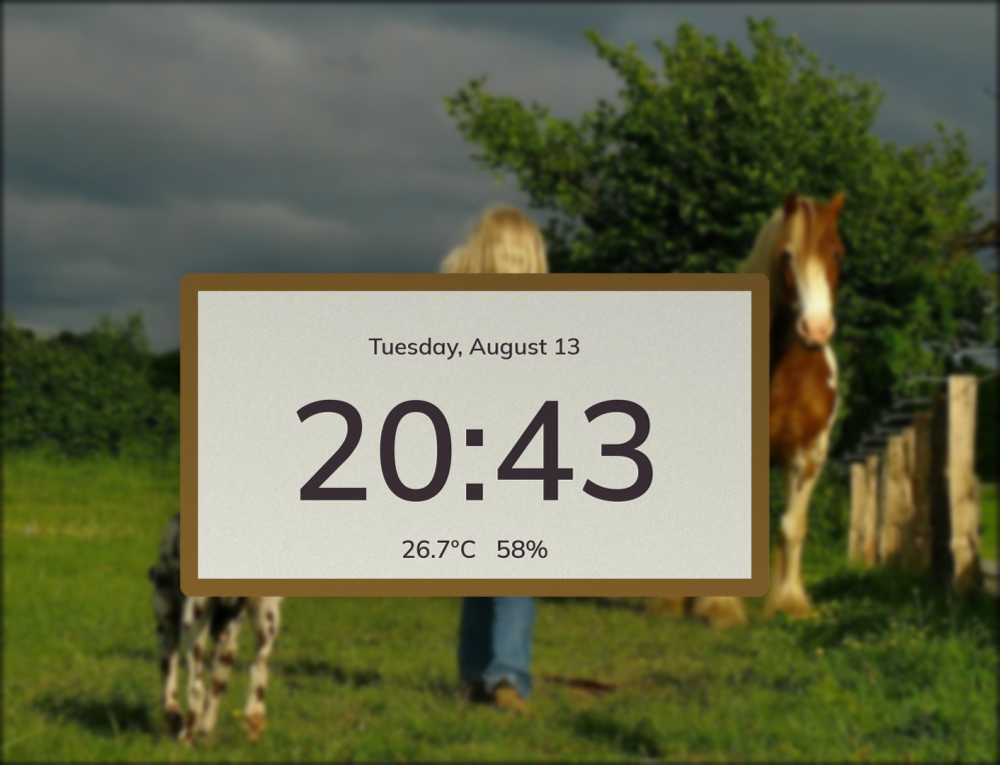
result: 20 h 43 min
